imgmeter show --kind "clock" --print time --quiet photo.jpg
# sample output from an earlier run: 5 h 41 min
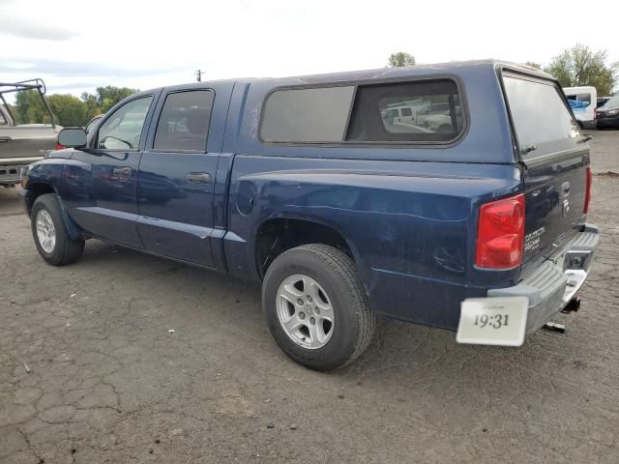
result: 19 h 31 min
